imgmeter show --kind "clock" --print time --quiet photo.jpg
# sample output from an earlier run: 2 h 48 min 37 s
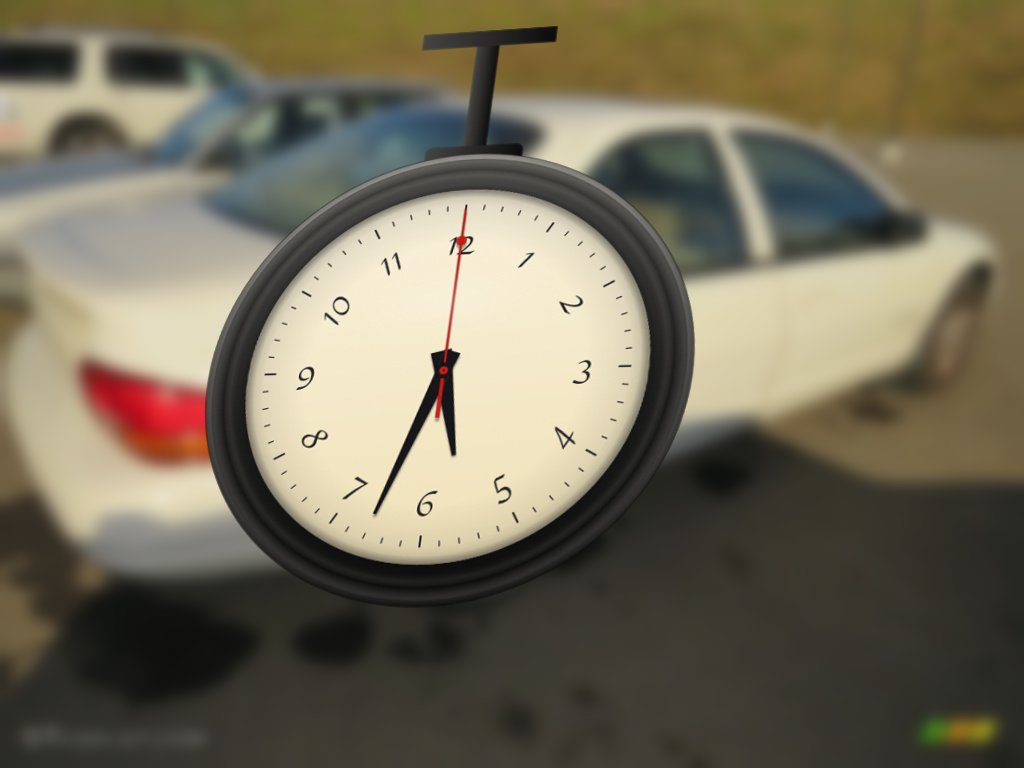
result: 5 h 33 min 00 s
